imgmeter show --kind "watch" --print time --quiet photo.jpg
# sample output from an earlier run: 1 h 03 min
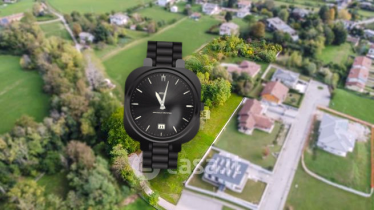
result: 11 h 02 min
